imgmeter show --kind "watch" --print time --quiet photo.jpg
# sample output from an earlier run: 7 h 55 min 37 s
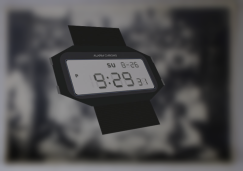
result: 9 h 29 min 31 s
